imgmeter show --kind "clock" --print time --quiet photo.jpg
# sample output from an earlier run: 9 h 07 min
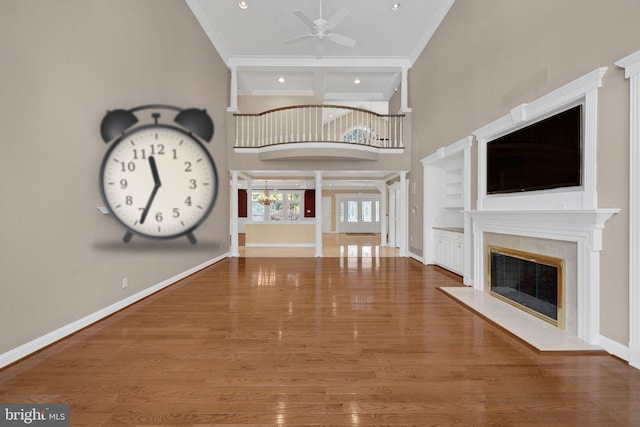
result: 11 h 34 min
